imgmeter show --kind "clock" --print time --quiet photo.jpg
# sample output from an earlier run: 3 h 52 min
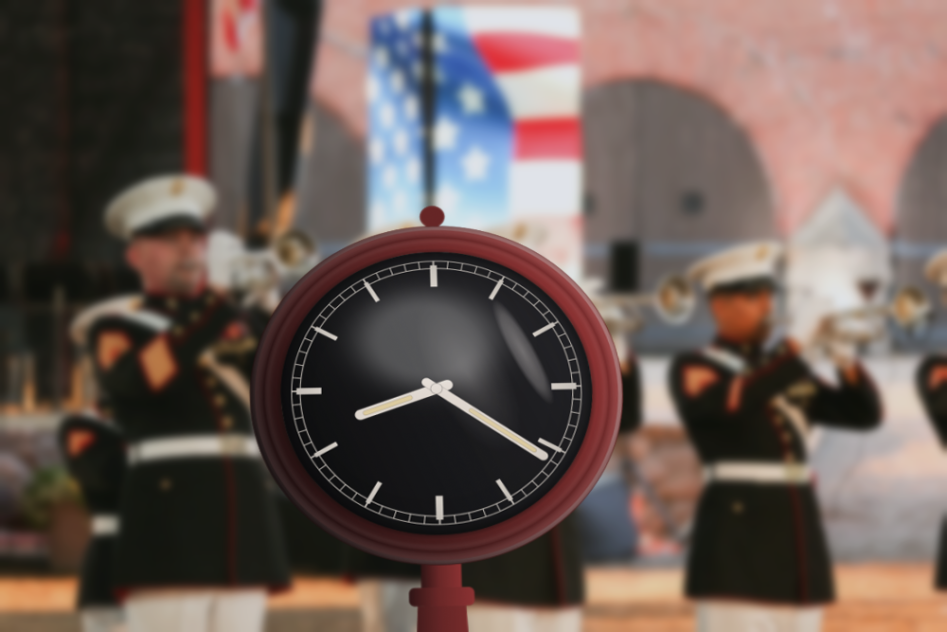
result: 8 h 21 min
